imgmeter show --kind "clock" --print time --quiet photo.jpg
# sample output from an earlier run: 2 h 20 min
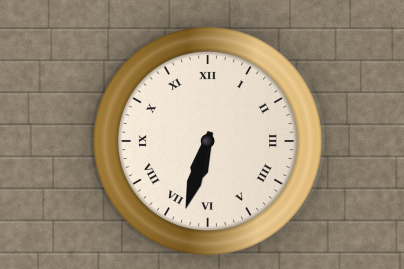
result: 6 h 33 min
